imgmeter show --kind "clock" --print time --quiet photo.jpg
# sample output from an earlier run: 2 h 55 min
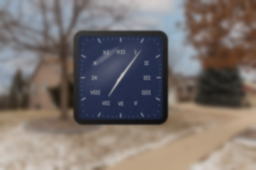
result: 7 h 06 min
